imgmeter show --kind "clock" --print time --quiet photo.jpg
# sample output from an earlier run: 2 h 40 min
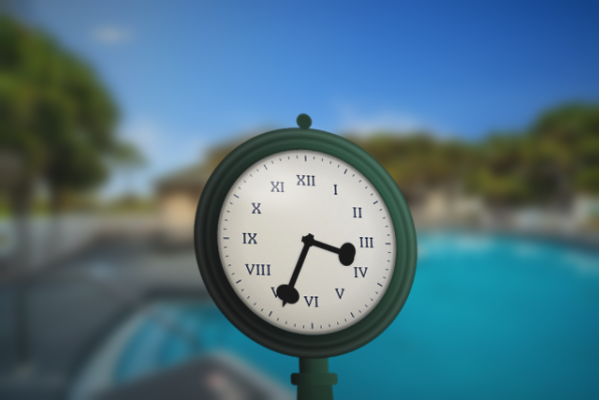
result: 3 h 34 min
